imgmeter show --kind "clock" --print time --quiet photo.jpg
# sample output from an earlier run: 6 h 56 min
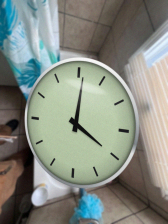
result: 4 h 01 min
